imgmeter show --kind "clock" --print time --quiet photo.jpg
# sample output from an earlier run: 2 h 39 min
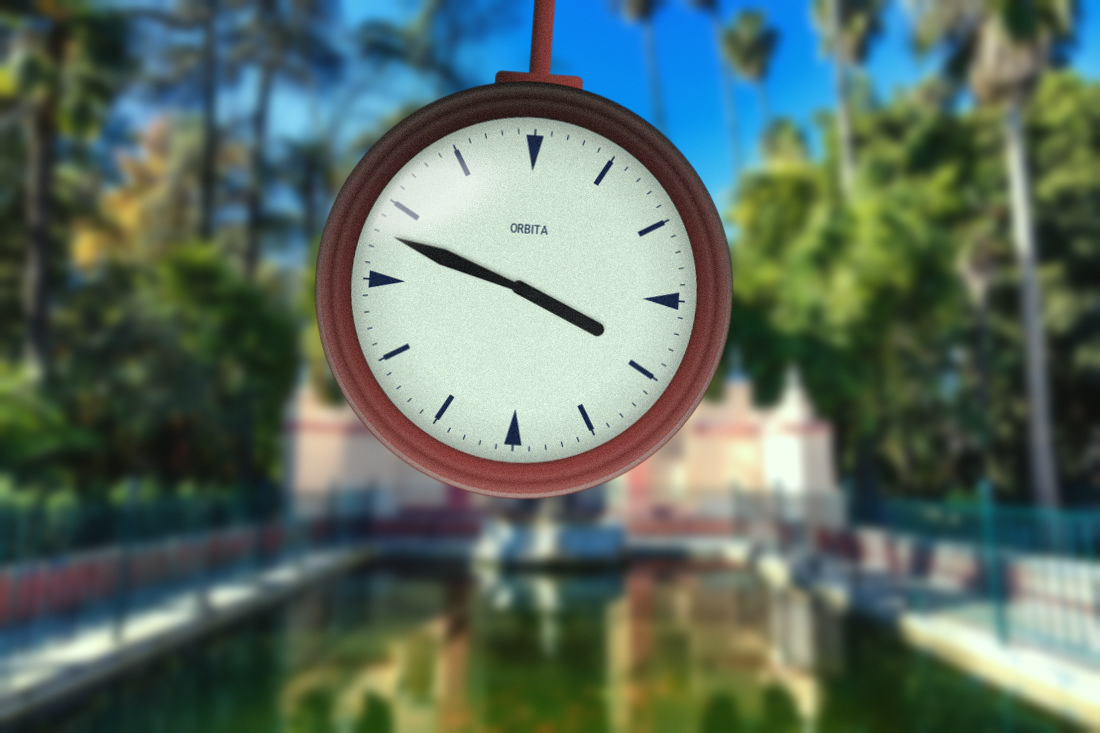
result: 3 h 48 min
